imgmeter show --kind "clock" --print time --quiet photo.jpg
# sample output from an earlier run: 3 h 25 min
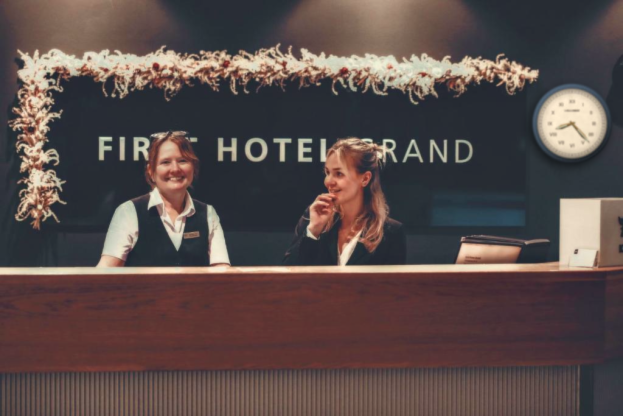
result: 8 h 23 min
